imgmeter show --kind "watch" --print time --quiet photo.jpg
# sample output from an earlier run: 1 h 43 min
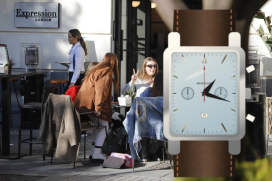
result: 1 h 18 min
